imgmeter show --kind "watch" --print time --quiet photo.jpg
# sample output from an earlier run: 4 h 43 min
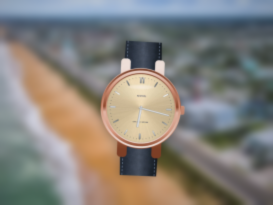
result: 6 h 17 min
